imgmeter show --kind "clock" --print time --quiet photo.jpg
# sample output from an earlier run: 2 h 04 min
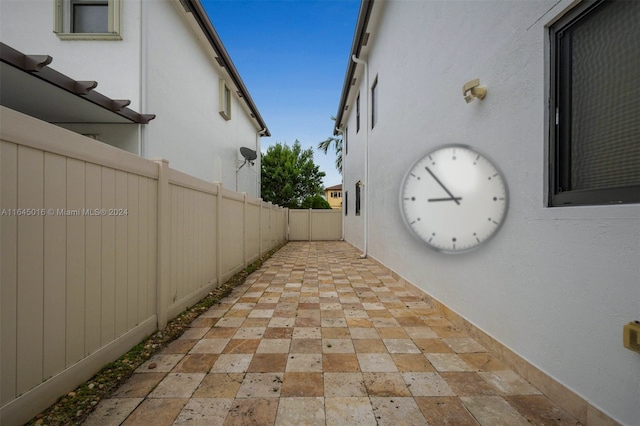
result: 8 h 53 min
